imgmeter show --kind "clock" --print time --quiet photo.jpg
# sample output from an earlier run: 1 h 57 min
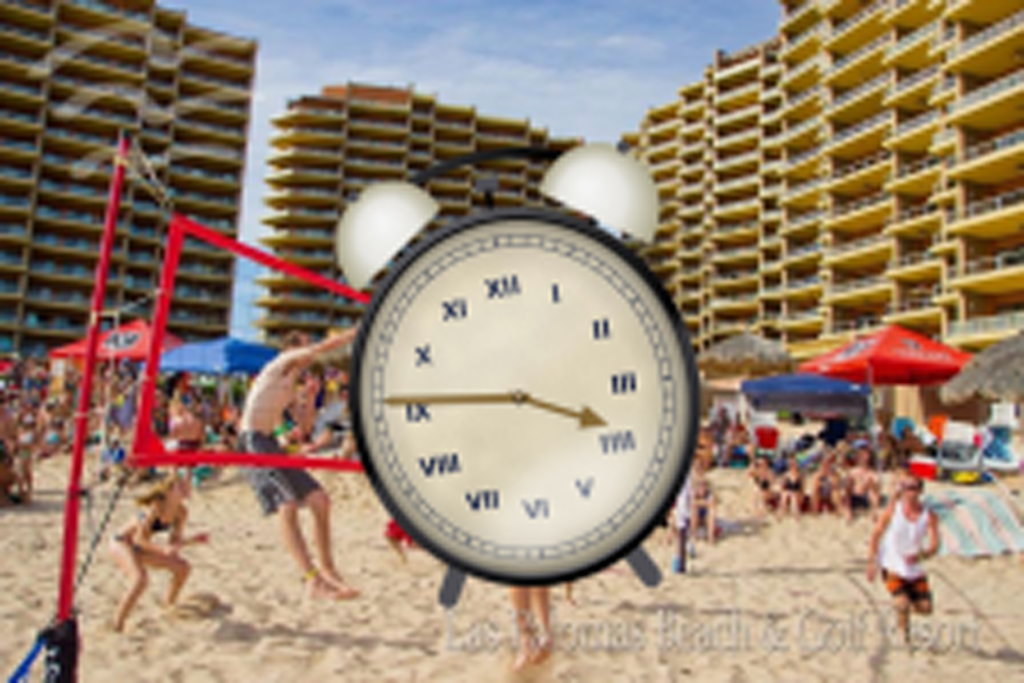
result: 3 h 46 min
